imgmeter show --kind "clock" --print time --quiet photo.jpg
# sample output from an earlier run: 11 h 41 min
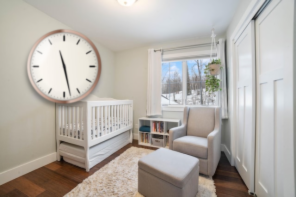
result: 11 h 28 min
